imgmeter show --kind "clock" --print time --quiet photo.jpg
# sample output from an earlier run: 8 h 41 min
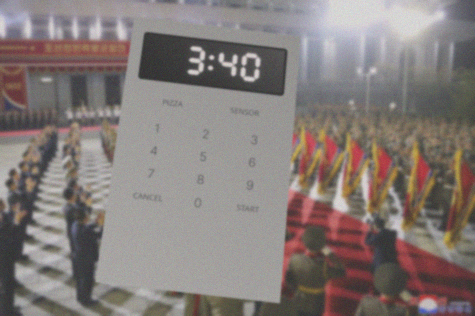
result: 3 h 40 min
